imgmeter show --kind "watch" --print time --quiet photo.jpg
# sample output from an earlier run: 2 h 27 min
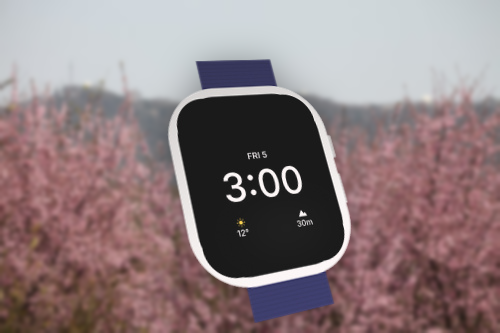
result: 3 h 00 min
